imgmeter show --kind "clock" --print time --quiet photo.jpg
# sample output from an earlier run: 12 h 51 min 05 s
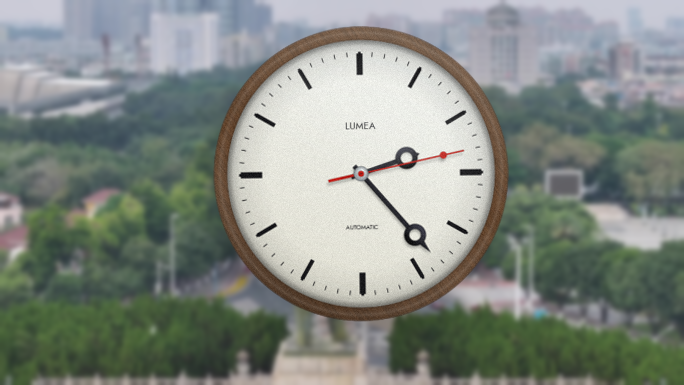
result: 2 h 23 min 13 s
